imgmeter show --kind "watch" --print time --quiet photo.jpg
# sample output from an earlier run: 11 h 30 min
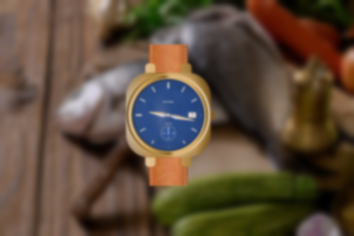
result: 9 h 17 min
